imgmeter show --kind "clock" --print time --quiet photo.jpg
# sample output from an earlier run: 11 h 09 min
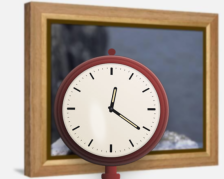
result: 12 h 21 min
